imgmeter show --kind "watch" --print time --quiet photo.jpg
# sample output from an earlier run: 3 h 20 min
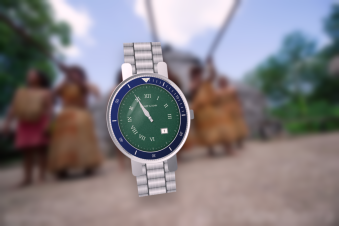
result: 10 h 55 min
